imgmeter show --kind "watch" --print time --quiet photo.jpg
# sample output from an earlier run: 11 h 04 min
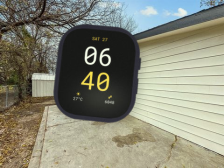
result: 6 h 40 min
